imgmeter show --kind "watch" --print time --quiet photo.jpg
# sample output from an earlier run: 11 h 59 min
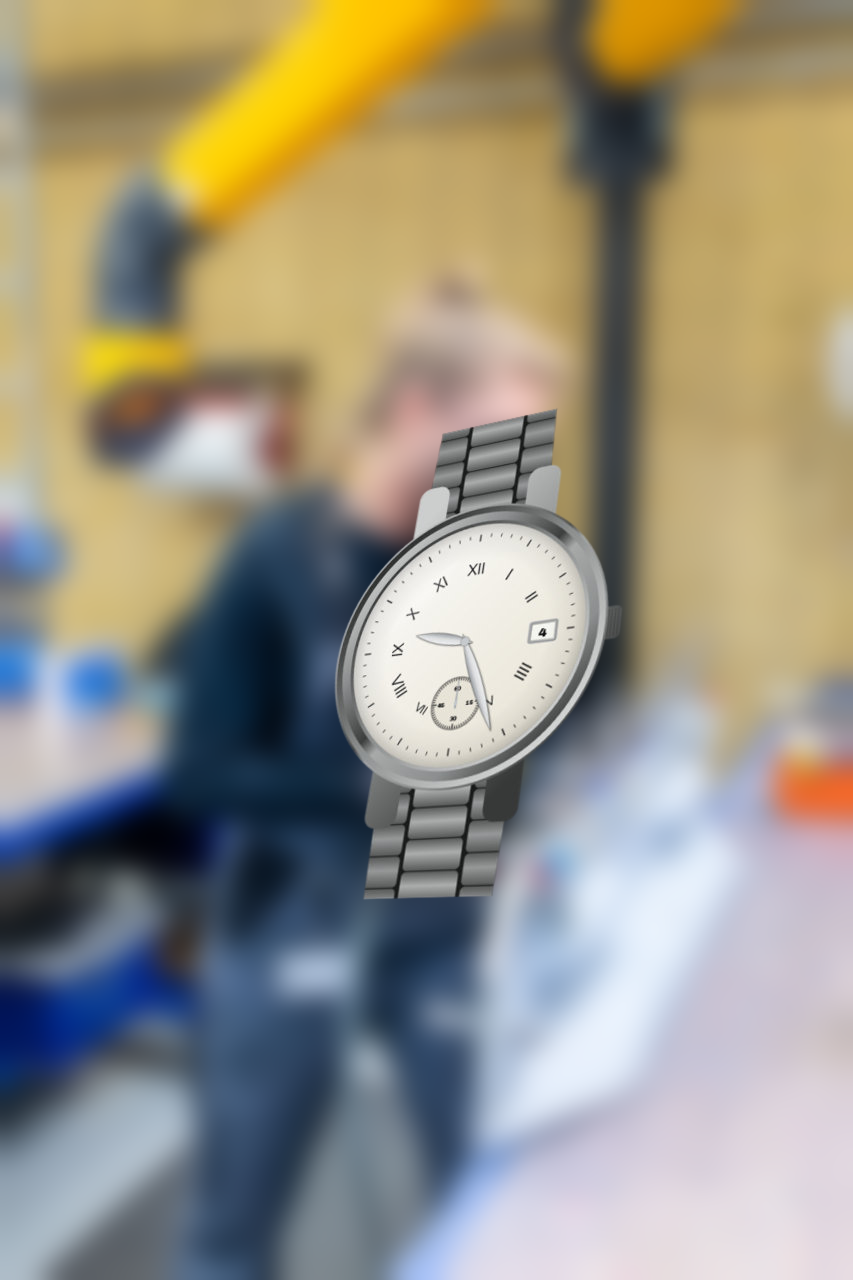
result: 9 h 26 min
